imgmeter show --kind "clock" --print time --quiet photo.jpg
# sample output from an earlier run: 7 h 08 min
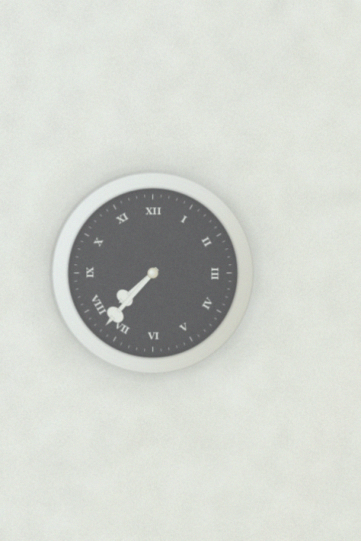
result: 7 h 37 min
